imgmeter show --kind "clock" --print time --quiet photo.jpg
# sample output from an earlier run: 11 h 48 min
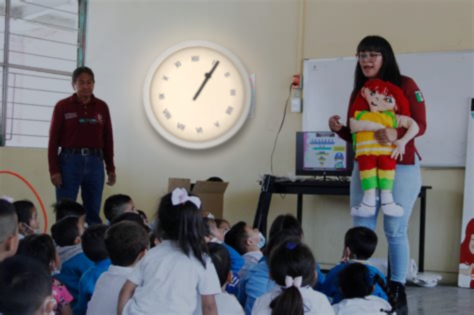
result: 1 h 06 min
